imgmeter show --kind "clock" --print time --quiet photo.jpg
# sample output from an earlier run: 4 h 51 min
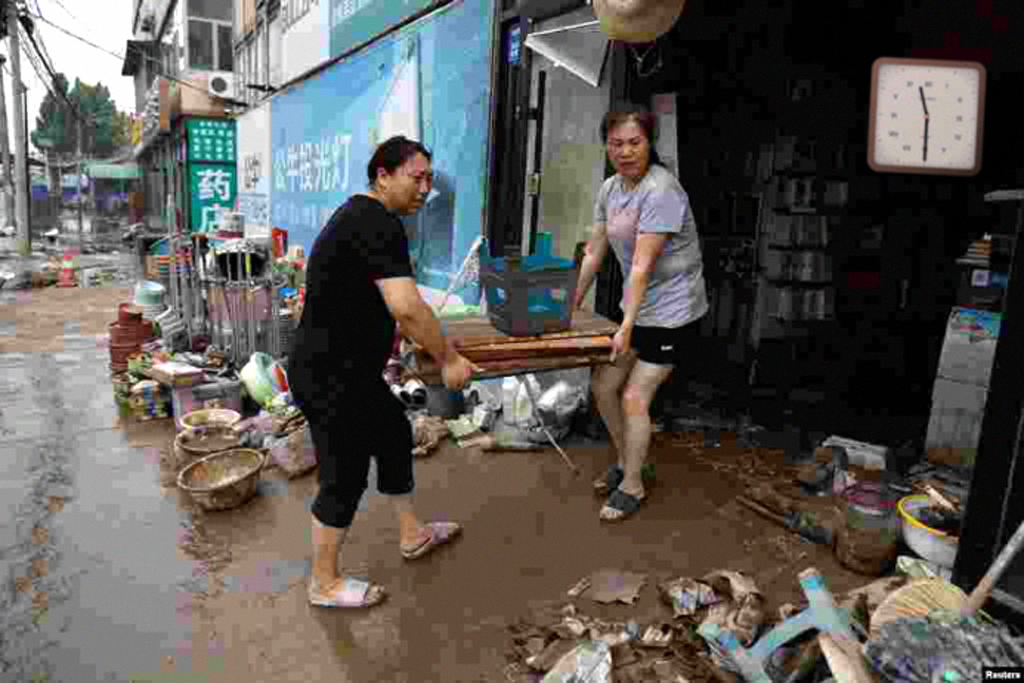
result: 11 h 30 min
